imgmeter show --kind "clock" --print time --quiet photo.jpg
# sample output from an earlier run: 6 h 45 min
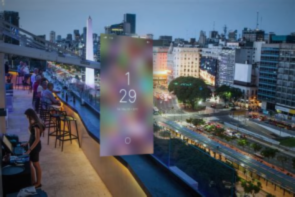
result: 1 h 29 min
